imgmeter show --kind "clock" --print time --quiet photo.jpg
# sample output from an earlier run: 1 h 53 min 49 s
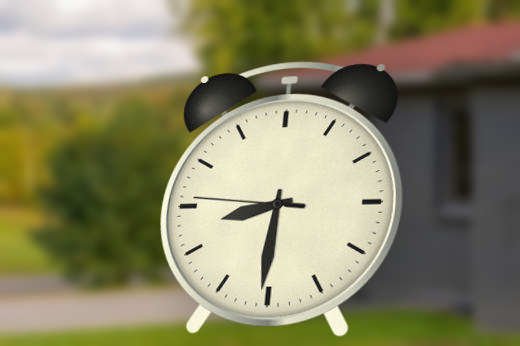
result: 8 h 30 min 46 s
